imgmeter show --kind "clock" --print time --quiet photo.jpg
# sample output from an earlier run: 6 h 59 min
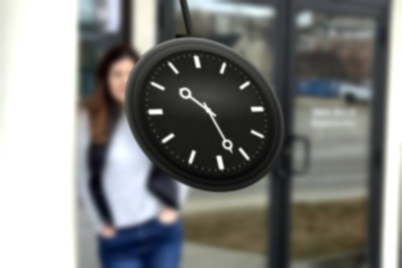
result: 10 h 27 min
